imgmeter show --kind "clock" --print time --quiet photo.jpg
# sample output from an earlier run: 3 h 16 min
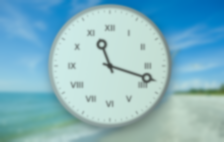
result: 11 h 18 min
